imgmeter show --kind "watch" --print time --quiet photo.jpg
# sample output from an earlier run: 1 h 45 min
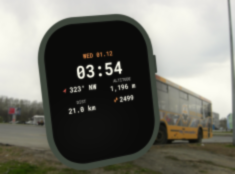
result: 3 h 54 min
